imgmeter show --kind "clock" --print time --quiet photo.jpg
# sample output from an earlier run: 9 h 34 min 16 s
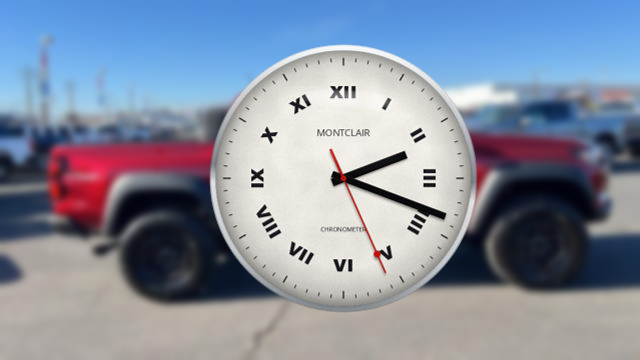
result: 2 h 18 min 26 s
